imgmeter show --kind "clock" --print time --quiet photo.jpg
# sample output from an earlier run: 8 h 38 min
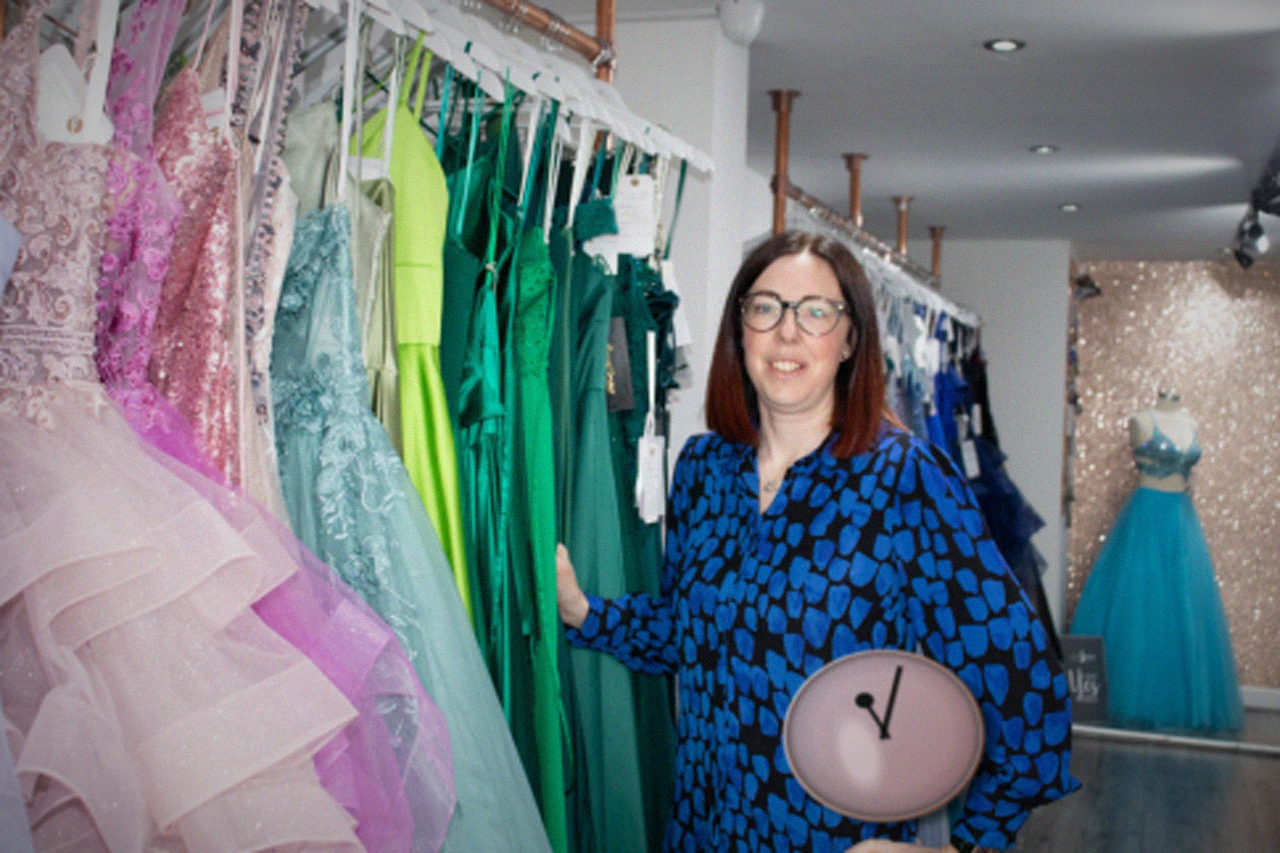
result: 11 h 02 min
